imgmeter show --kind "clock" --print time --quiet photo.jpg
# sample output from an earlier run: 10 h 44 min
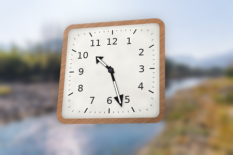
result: 10 h 27 min
